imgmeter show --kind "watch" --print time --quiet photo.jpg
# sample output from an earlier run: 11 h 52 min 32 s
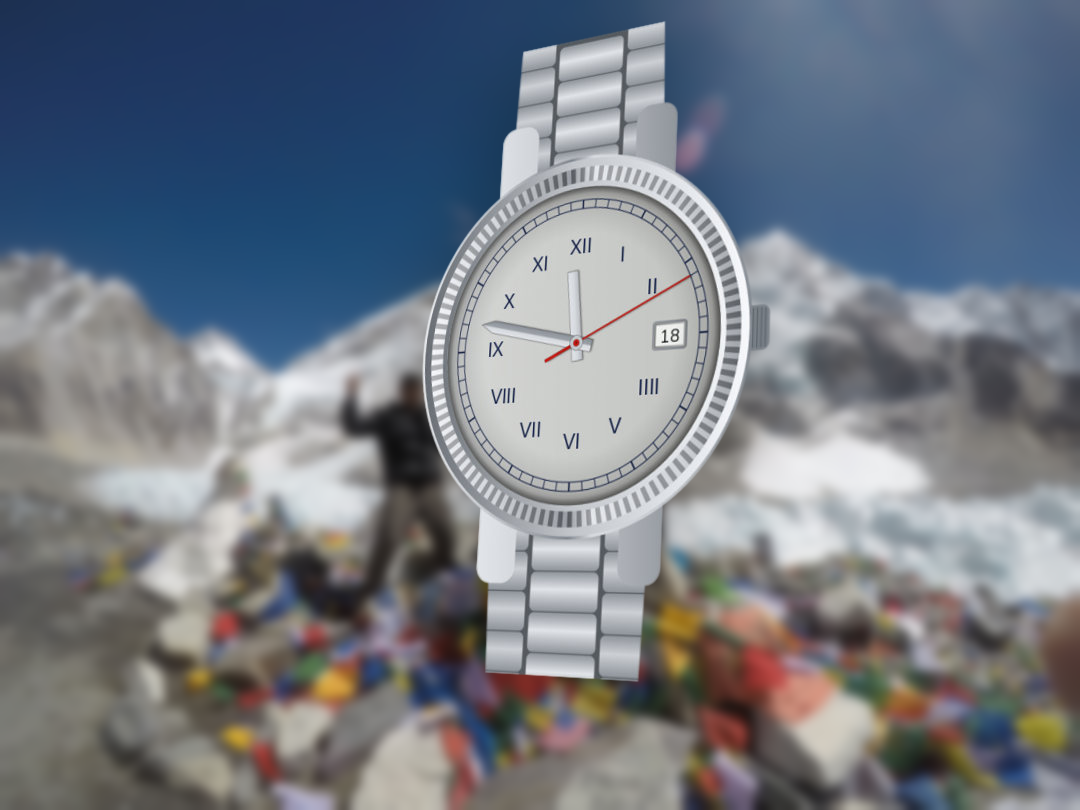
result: 11 h 47 min 11 s
